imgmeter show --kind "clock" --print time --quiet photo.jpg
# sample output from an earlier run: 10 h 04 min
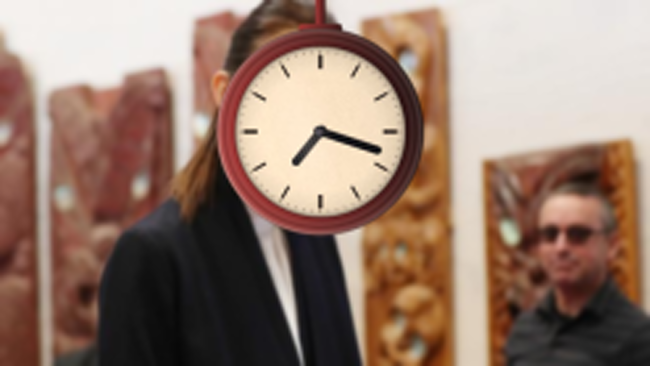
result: 7 h 18 min
